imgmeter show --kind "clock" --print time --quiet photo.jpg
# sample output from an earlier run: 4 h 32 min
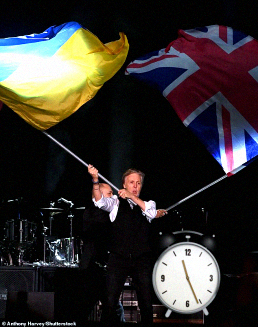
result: 11 h 26 min
